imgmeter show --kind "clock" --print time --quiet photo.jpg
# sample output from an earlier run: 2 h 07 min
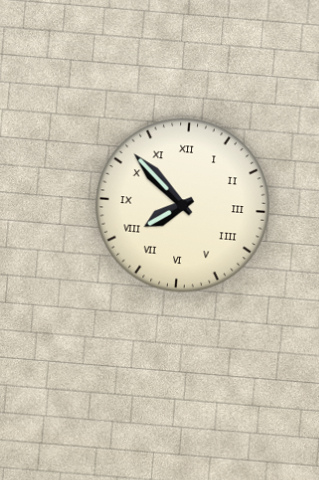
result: 7 h 52 min
